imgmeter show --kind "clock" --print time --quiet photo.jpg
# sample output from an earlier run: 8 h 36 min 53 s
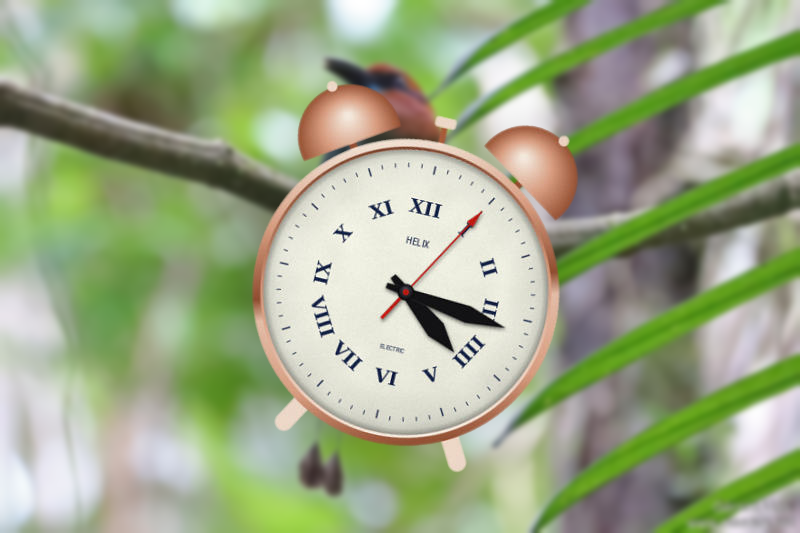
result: 4 h 16 min 05 s
